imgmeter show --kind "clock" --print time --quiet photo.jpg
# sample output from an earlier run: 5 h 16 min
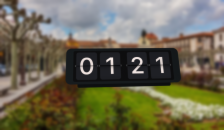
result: 1 h 21 min
